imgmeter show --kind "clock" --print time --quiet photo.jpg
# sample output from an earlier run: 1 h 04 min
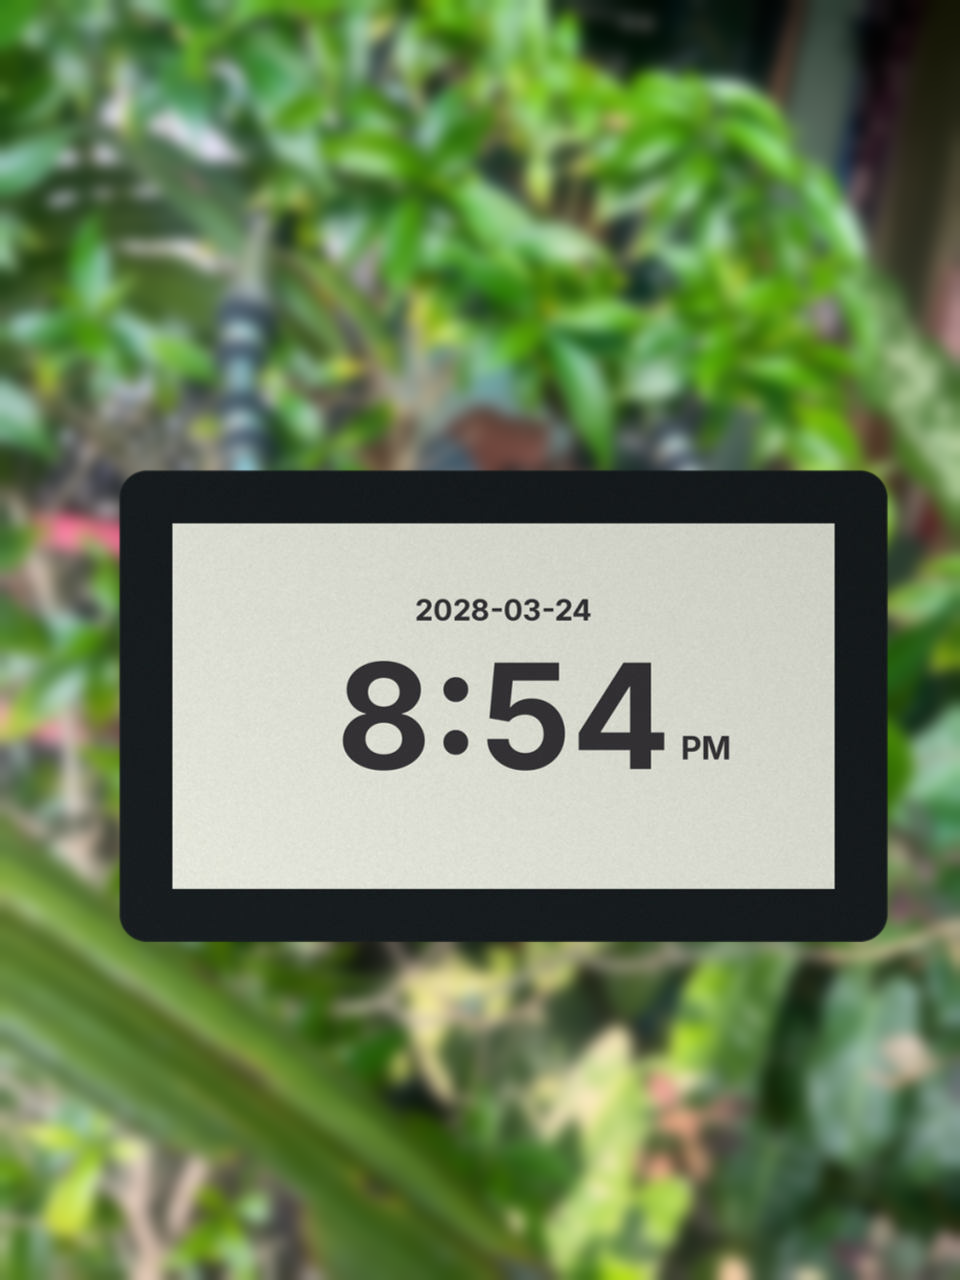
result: 8 h 54 min
